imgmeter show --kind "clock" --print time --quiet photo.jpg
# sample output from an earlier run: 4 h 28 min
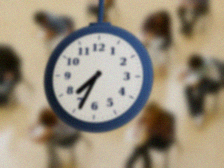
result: 7 h 34 min
